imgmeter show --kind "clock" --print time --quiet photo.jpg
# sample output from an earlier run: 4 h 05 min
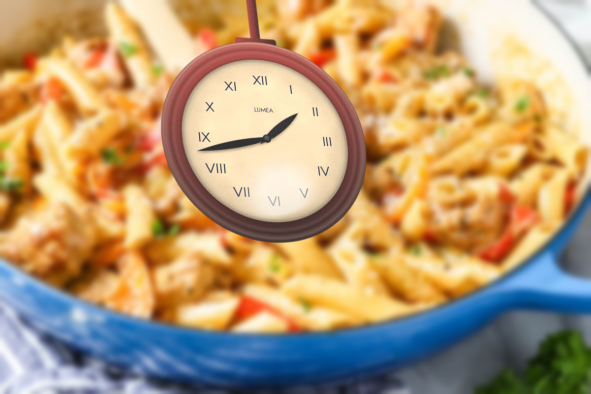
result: 1 h 43 min
